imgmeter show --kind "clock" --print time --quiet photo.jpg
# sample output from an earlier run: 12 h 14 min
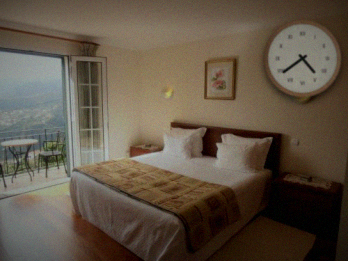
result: 4 h 39 min
